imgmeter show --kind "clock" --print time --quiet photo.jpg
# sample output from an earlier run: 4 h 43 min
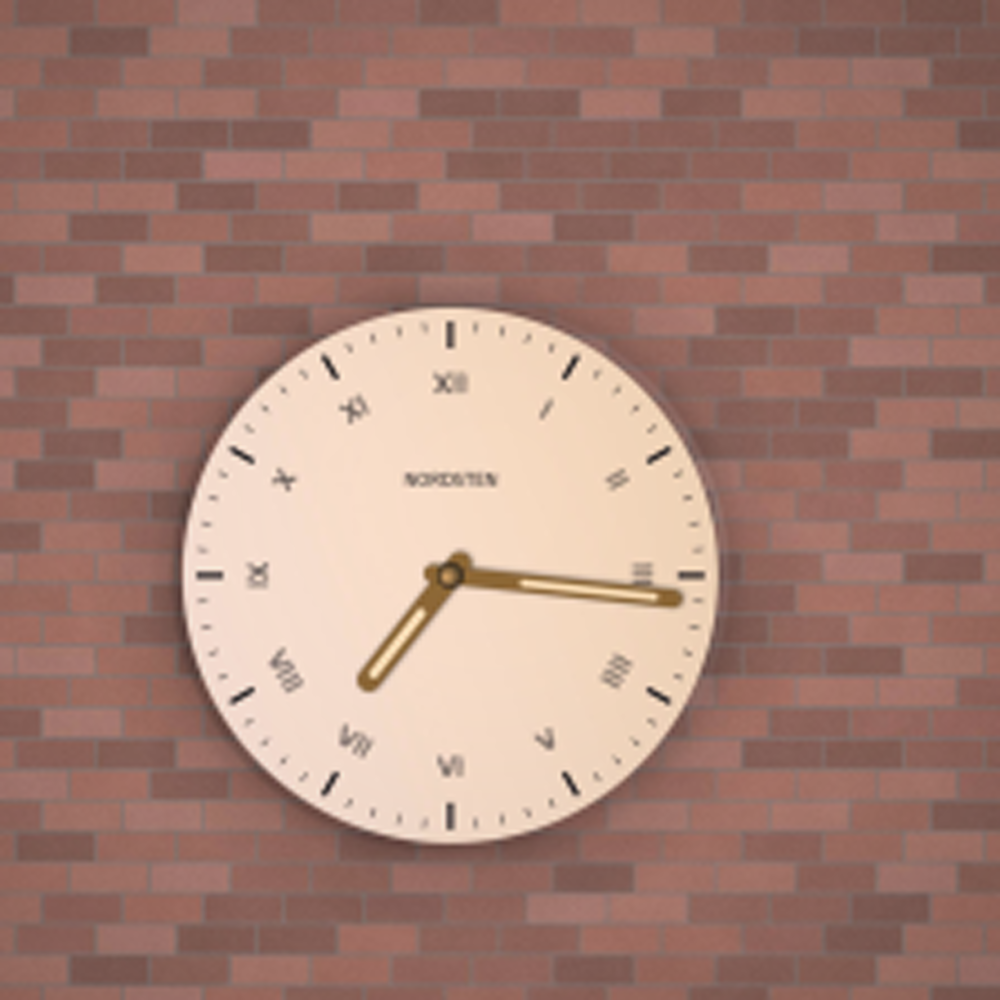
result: 7 h 16 min
